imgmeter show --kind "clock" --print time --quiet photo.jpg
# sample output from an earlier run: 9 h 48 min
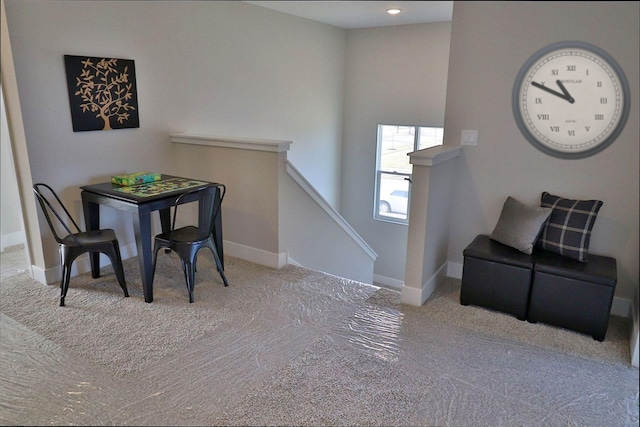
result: 10 h 49 min
